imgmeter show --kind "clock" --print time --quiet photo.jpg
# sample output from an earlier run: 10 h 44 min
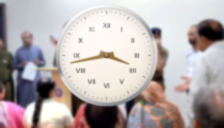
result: 3 h 43 min
